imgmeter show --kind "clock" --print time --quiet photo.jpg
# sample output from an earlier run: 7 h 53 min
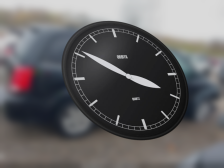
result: 3 h 51 min
